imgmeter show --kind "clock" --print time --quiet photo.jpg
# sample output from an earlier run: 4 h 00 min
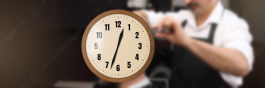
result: 12 h 33 min
